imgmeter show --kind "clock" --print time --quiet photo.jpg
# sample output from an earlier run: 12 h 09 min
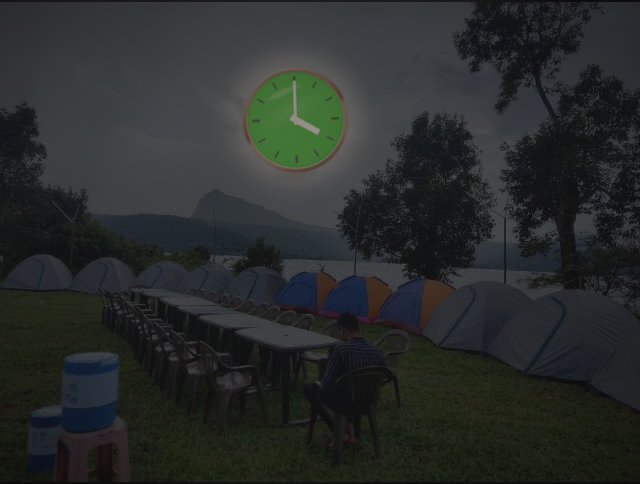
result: 4 h 00 min
